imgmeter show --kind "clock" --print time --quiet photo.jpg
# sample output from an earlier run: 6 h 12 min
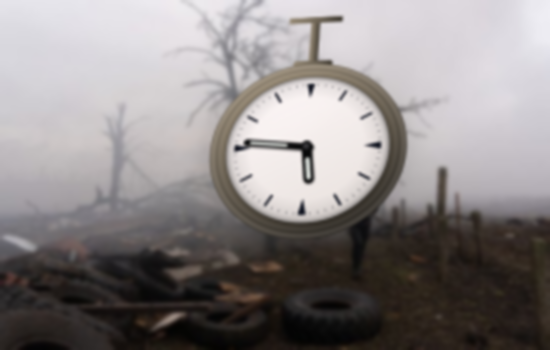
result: 5 h 46 min
